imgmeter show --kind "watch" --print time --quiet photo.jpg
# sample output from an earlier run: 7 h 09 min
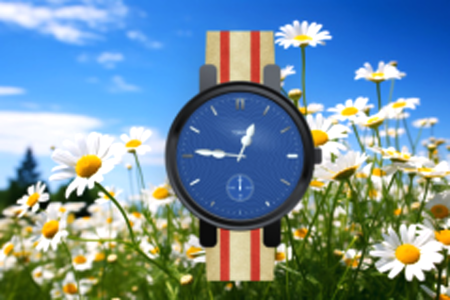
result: 12 h 46 min
